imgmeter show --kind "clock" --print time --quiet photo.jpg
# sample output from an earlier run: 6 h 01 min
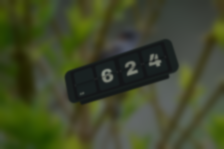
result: 6 h 24 min
